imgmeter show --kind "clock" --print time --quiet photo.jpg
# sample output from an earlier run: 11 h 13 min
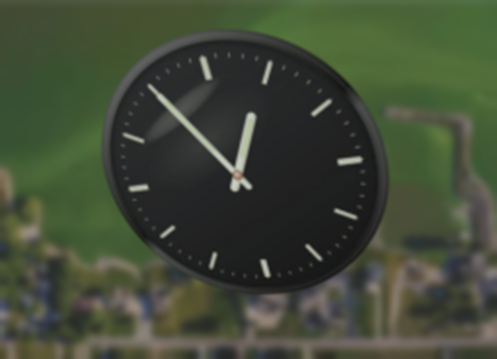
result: 12 h 55 min
